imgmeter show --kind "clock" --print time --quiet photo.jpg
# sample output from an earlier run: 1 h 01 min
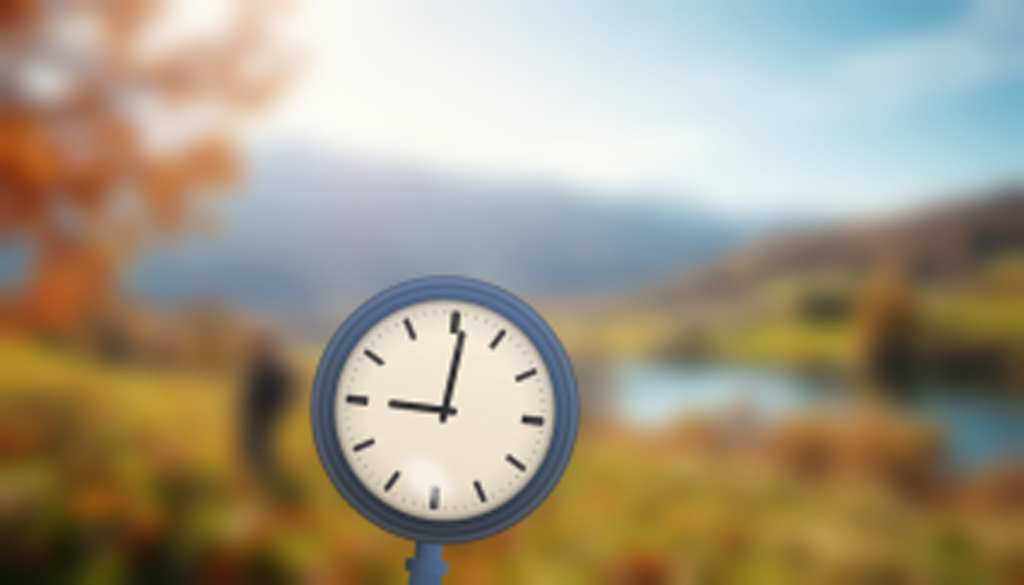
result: 9 h 01 min
